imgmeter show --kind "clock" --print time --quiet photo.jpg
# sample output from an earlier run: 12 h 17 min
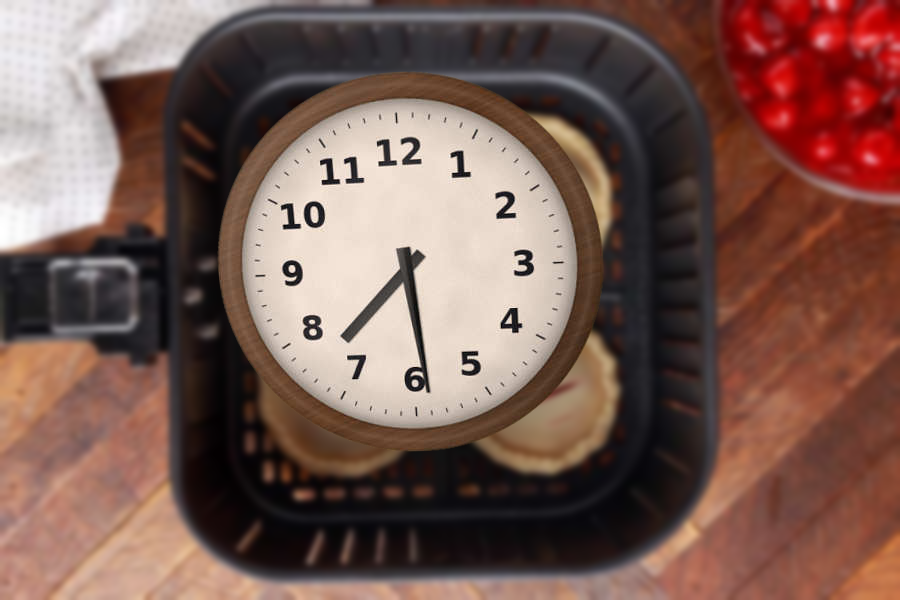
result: 7 h 29 min
